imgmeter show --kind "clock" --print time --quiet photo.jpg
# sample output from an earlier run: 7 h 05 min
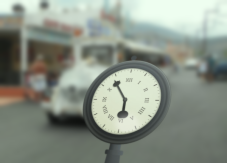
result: 5 h 54 min
